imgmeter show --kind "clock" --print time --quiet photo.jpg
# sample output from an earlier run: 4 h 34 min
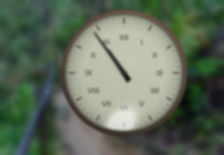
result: 10 h 54 min
